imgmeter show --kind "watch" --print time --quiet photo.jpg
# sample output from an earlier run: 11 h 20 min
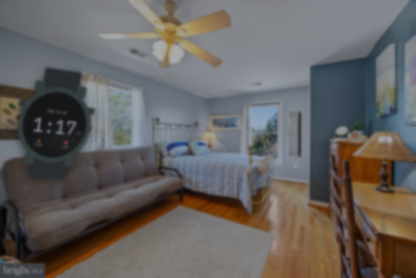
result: 1 h 17 min
